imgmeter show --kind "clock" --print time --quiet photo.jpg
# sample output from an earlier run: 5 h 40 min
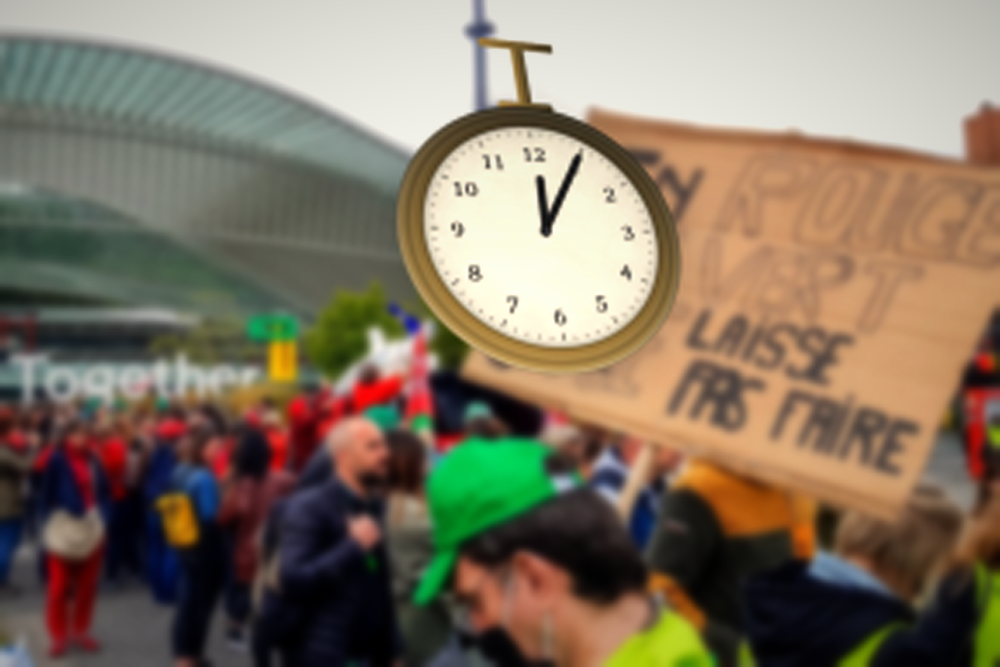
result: 12 h 05 min
